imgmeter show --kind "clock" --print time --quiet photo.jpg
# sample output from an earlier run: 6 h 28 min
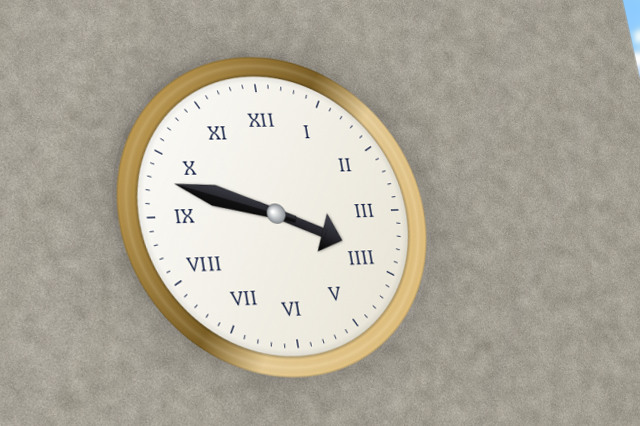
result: 3 h 48 min
